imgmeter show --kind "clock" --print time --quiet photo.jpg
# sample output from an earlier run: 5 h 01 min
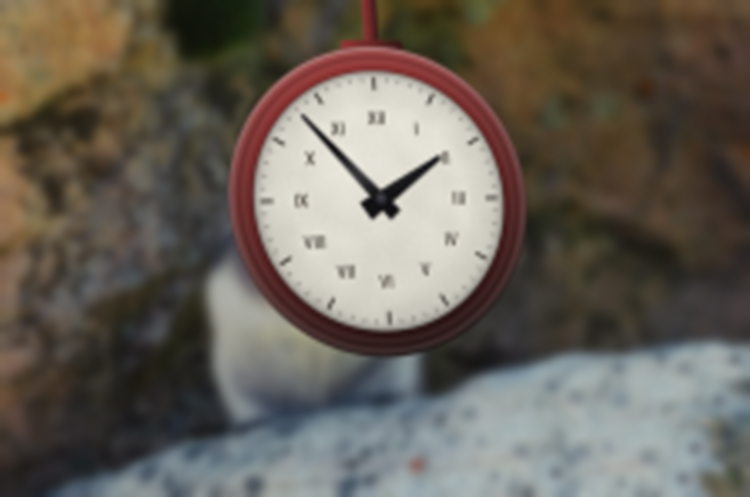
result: 1 h 53 min
